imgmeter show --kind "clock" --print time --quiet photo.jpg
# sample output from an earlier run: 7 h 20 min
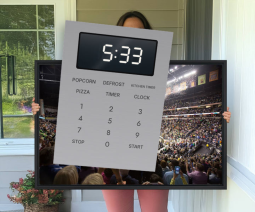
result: 5 h 33 min
